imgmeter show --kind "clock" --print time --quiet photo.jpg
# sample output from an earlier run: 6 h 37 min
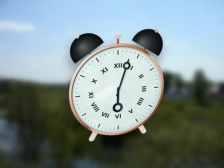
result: 6 h 03 min
